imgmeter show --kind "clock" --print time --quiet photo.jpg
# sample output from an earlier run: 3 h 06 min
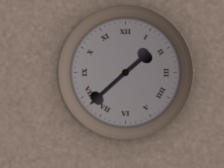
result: 1 h 38 min
